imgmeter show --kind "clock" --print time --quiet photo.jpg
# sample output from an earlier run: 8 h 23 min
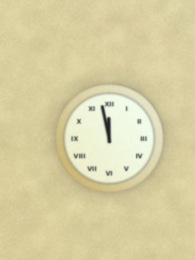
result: 11 h 58 min
